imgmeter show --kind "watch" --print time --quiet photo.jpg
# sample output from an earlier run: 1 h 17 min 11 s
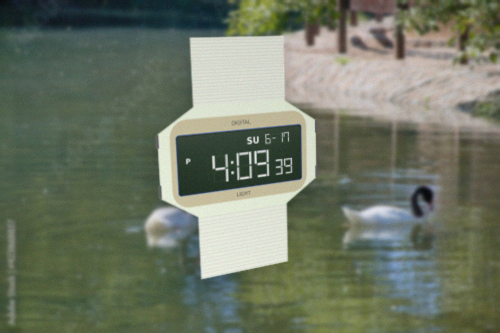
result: 4 h 09 min 39 s
